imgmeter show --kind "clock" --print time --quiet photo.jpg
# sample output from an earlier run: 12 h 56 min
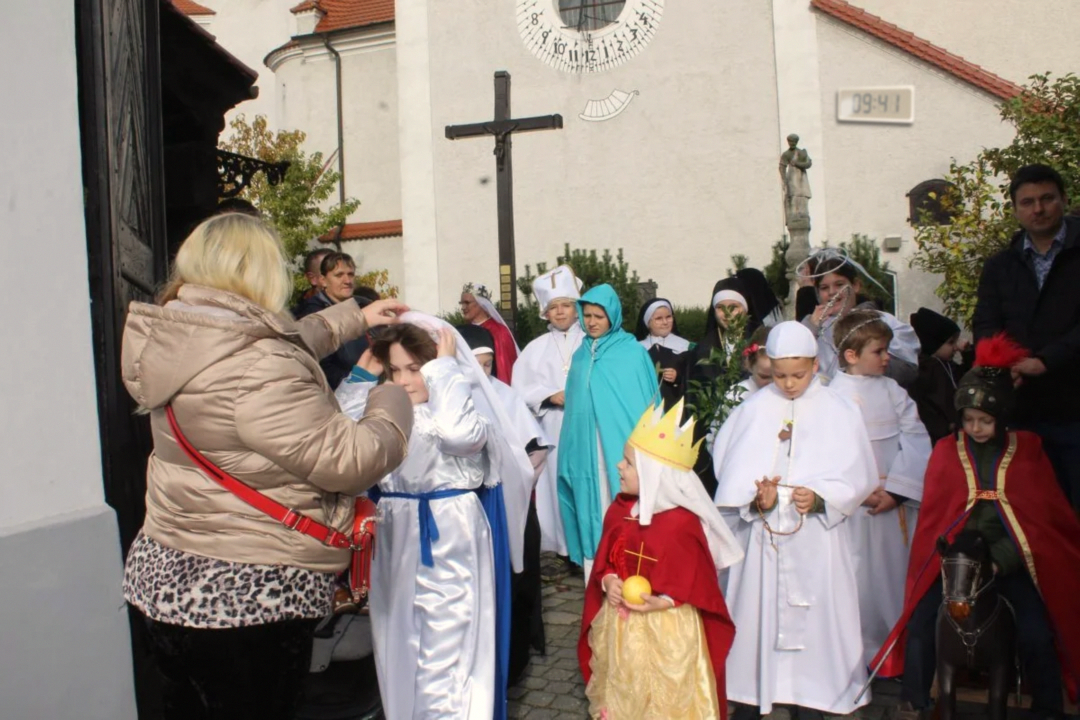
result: 9 h 41 min
